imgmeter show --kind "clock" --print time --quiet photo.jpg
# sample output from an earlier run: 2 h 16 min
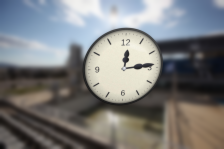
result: 12 h 14 min
